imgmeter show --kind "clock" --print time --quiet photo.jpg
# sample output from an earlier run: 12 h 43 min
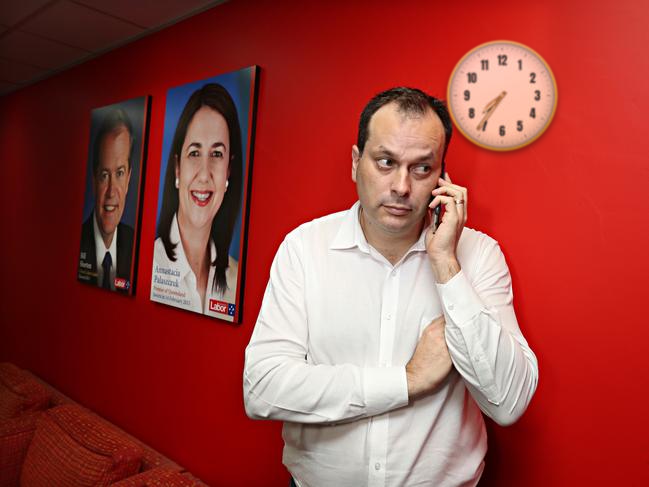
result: 7 h 36 min
